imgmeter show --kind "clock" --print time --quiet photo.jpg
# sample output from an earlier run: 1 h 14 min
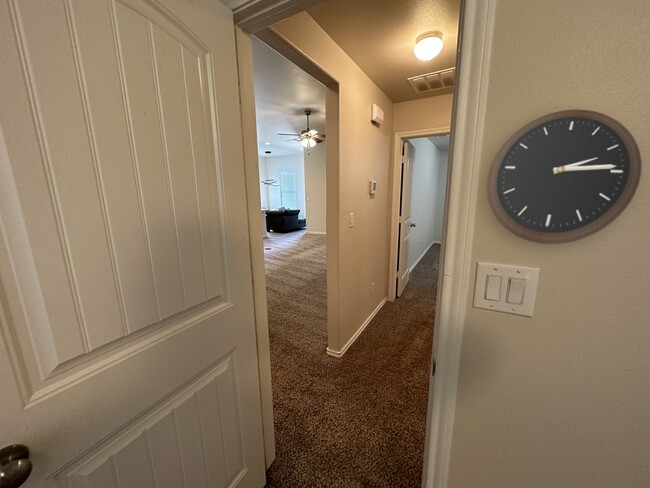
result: 2 h 14 min
